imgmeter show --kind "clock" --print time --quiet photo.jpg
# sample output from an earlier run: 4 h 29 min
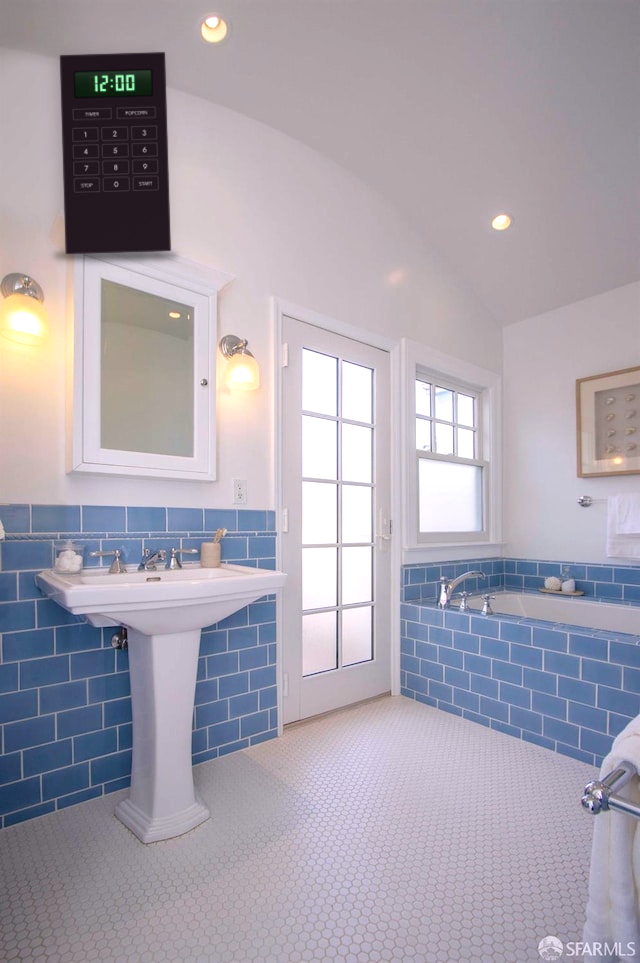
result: 12 h 00 min
